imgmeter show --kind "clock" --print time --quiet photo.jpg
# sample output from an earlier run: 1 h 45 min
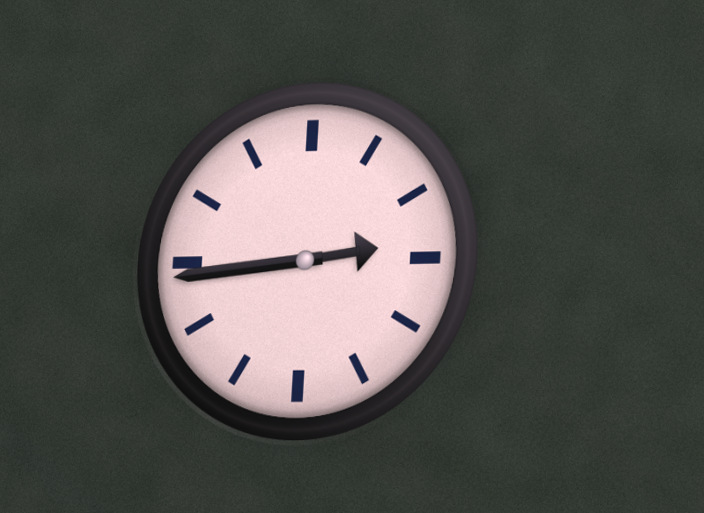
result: 2 h 44 min
